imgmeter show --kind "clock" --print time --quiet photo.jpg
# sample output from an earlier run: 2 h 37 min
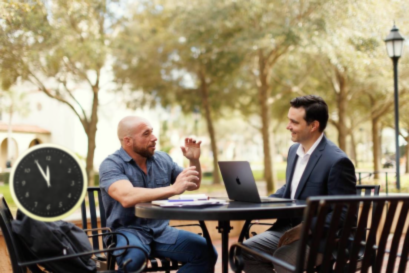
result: 11 h 55 min
